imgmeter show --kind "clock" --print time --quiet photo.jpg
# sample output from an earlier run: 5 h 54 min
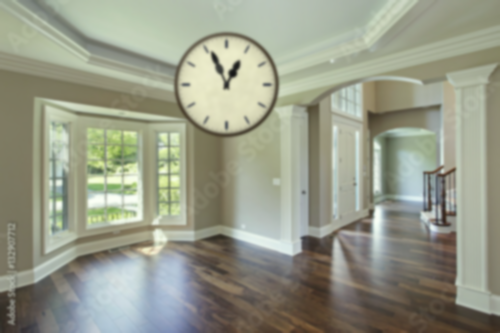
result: 12 h 56 min
